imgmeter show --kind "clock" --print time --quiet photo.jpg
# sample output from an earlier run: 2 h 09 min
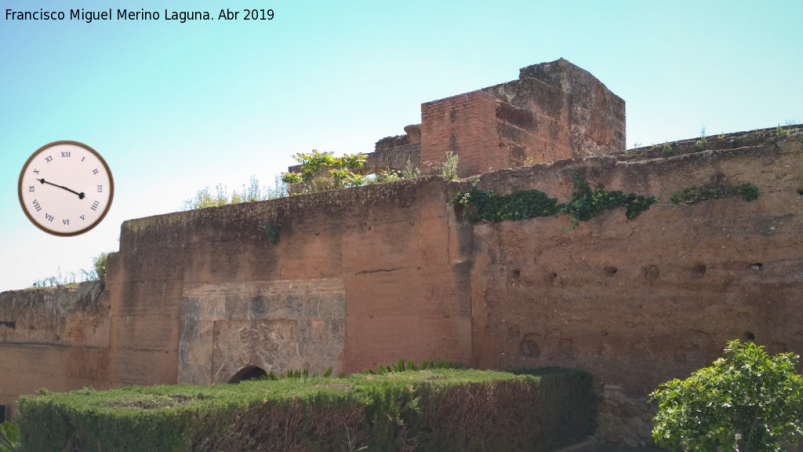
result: 3 h 48 min
